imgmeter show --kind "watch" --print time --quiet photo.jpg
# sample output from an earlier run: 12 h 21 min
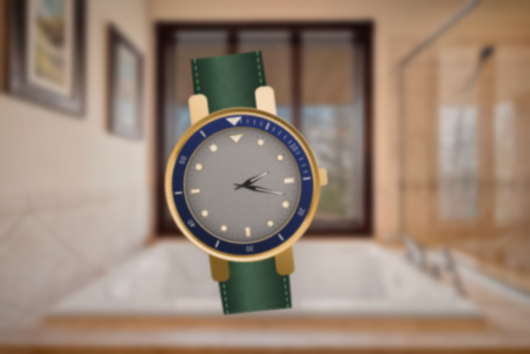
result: 2 h 18 min
